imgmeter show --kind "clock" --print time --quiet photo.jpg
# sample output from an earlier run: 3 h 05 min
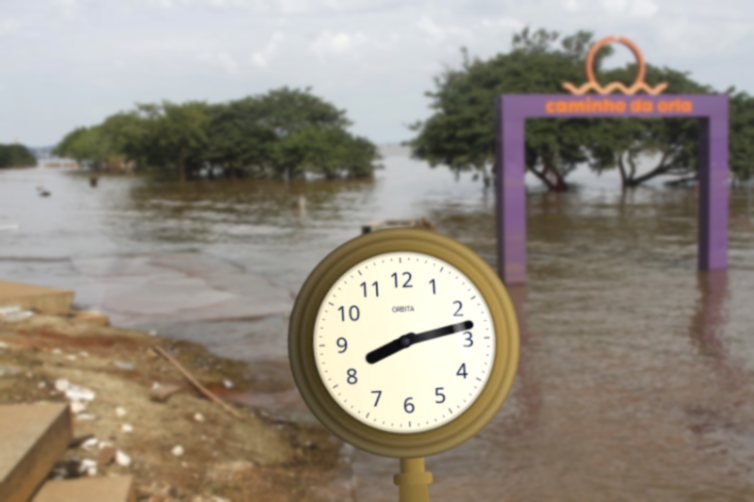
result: 8 h 13 min
